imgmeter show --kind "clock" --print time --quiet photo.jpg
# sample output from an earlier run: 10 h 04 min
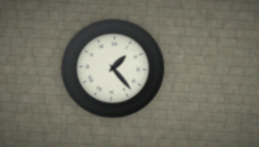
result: 1 h 23 min
